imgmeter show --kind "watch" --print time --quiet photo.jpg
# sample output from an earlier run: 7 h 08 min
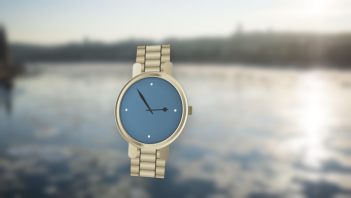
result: 2 h 54 min
